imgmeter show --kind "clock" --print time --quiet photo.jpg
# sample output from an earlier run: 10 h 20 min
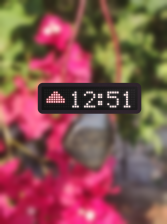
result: 12 h 51 min
